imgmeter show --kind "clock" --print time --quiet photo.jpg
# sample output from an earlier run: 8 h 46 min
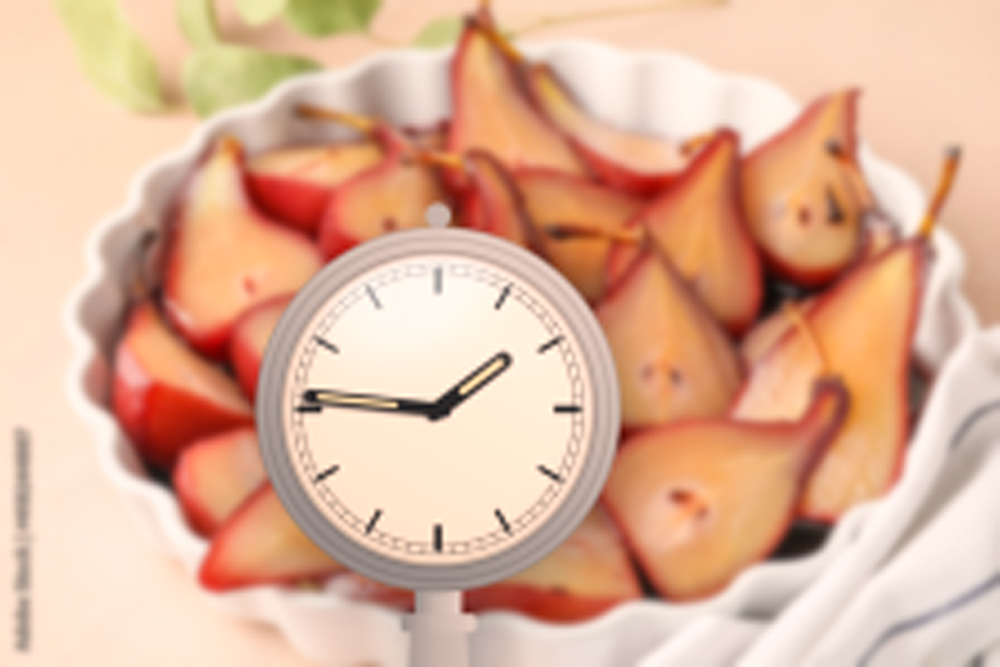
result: 1 h 46 min
